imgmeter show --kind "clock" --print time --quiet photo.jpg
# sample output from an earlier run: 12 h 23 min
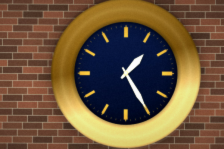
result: 1 h 25 min
